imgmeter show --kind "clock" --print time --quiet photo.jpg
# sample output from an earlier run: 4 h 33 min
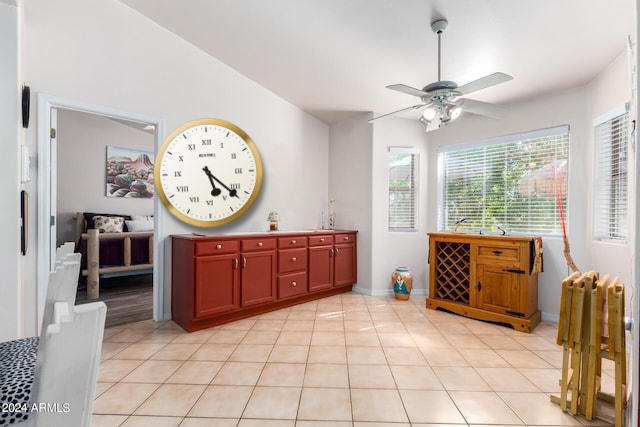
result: 5 h 22 min
